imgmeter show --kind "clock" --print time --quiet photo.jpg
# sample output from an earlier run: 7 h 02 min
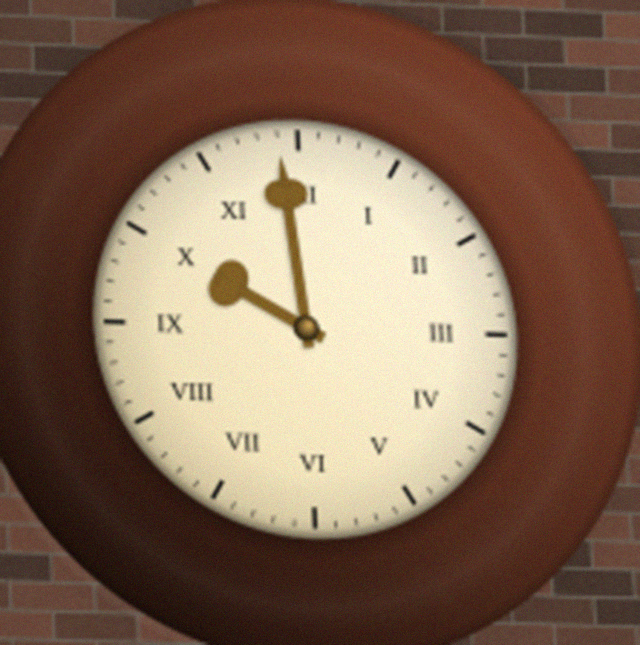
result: 9 h 59 min
